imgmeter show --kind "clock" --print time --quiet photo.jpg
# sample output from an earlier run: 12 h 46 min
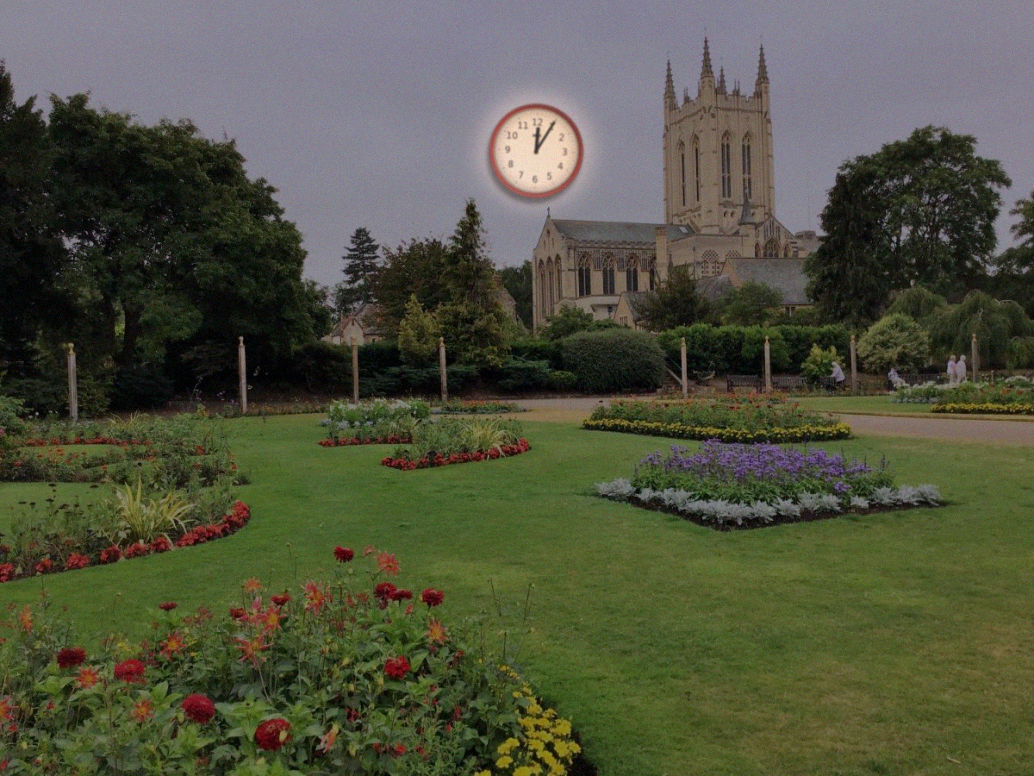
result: 12 h 05 min
